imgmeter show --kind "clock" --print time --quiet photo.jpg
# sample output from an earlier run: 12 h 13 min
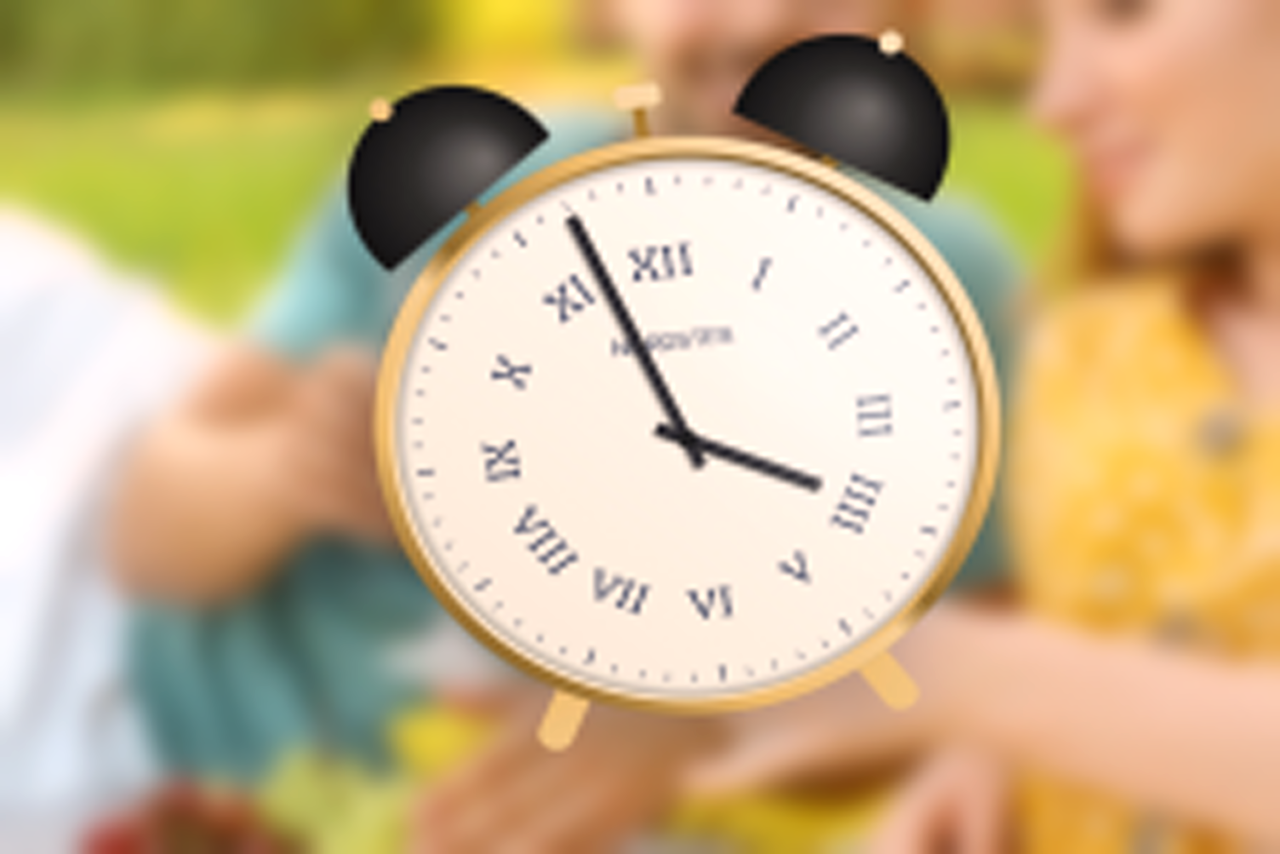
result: 3 h 57 min
